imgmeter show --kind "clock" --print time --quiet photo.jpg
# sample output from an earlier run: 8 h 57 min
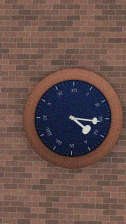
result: 4 h 16 min
